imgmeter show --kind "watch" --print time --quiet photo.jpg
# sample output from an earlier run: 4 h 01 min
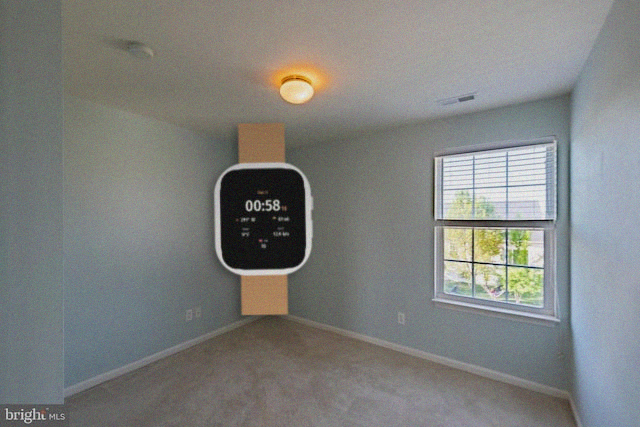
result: 0 h 58 min
